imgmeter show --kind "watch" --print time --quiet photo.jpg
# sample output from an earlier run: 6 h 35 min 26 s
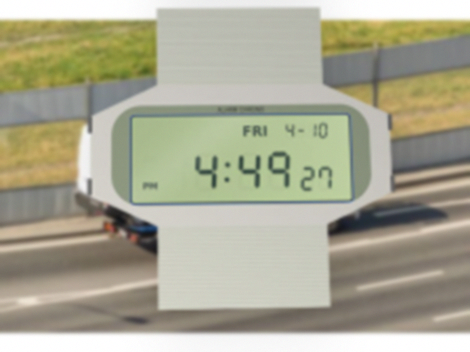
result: 4 h 49 min 27 s
